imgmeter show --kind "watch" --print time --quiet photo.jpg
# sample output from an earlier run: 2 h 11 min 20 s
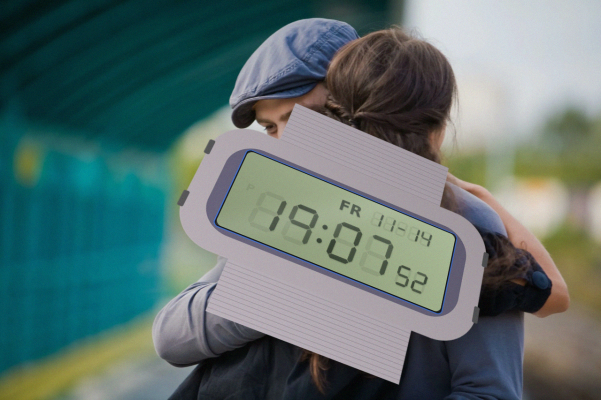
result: 19 h 07 min 52 s
